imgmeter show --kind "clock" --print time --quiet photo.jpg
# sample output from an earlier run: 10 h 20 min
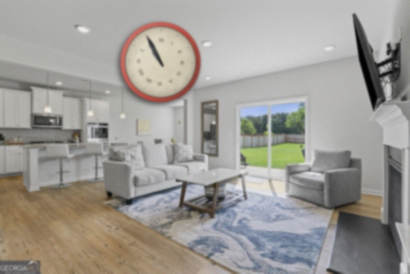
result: 10 h 55 min
